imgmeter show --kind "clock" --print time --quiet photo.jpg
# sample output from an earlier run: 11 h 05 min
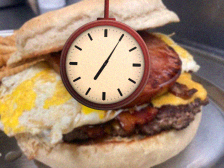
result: 7 h 05 min
